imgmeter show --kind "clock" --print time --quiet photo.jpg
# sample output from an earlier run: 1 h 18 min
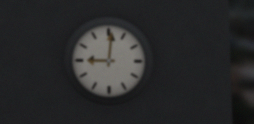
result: 9 h 01 min
